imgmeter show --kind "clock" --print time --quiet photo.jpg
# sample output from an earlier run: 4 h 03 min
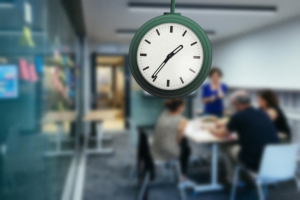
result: 1 h 36 min
